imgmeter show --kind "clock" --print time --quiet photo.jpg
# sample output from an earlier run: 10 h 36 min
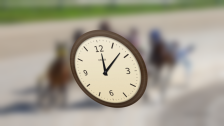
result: 12 h 08 min
